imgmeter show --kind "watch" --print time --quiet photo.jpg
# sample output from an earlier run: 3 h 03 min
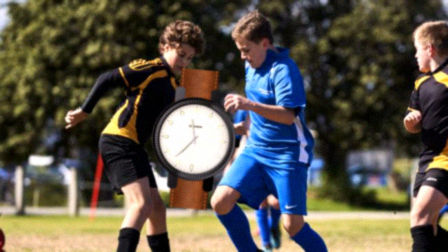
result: 11 h 37 min
